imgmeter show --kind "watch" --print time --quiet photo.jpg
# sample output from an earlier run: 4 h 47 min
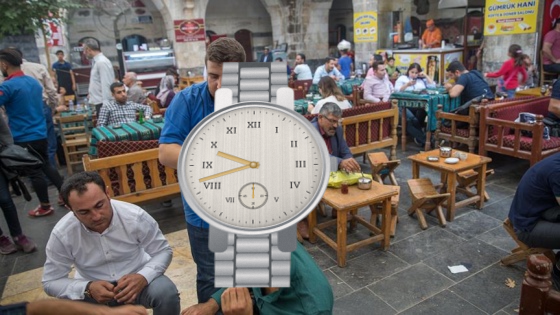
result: 9 h 42 min
